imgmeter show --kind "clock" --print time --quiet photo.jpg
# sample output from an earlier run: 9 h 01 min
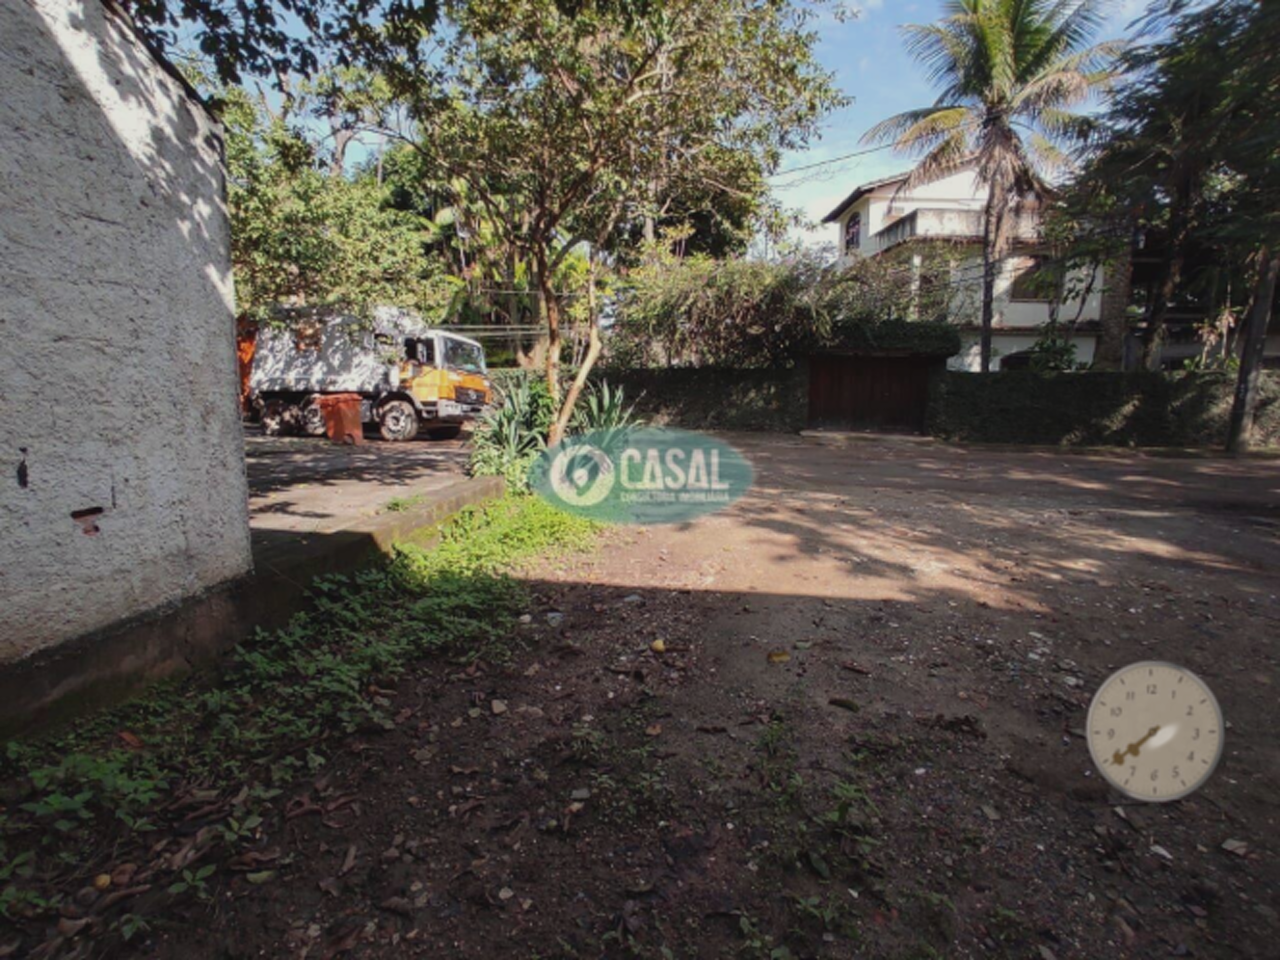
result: 7 h 39 min
